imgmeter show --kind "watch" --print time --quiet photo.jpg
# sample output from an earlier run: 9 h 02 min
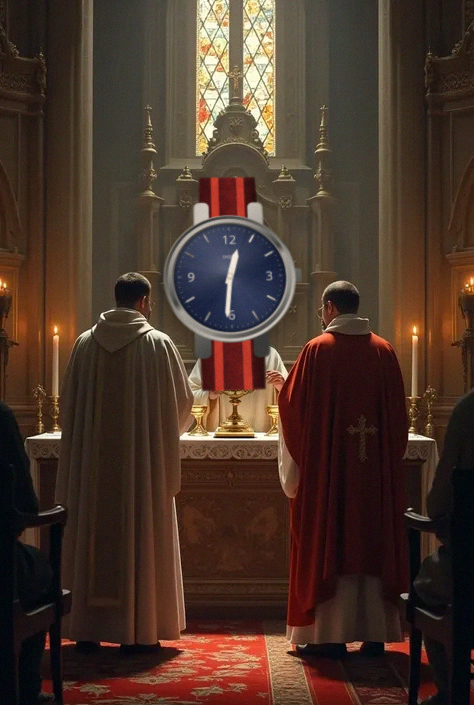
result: 12 h 31 min
